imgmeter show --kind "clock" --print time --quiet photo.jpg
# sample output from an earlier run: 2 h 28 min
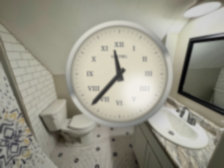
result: 11 h 37 min
